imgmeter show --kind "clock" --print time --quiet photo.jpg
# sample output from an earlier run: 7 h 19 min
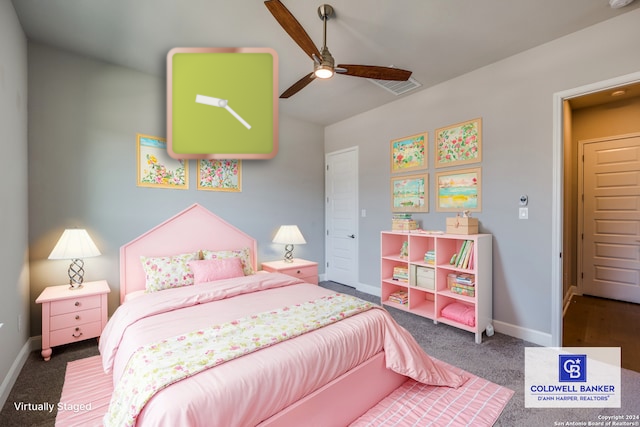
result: 9 h 22 min
